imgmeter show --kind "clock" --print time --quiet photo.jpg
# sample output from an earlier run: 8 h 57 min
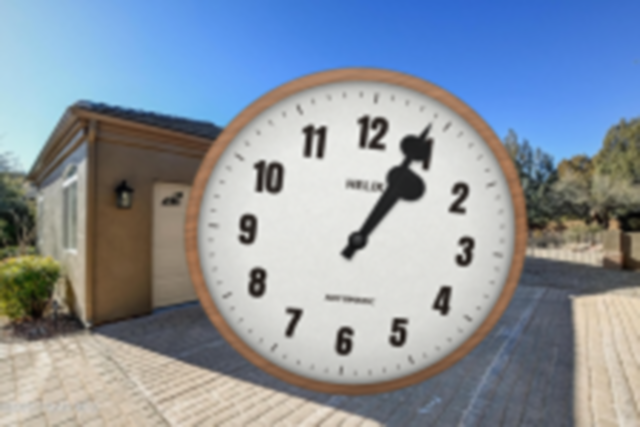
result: 1 h 04 min
